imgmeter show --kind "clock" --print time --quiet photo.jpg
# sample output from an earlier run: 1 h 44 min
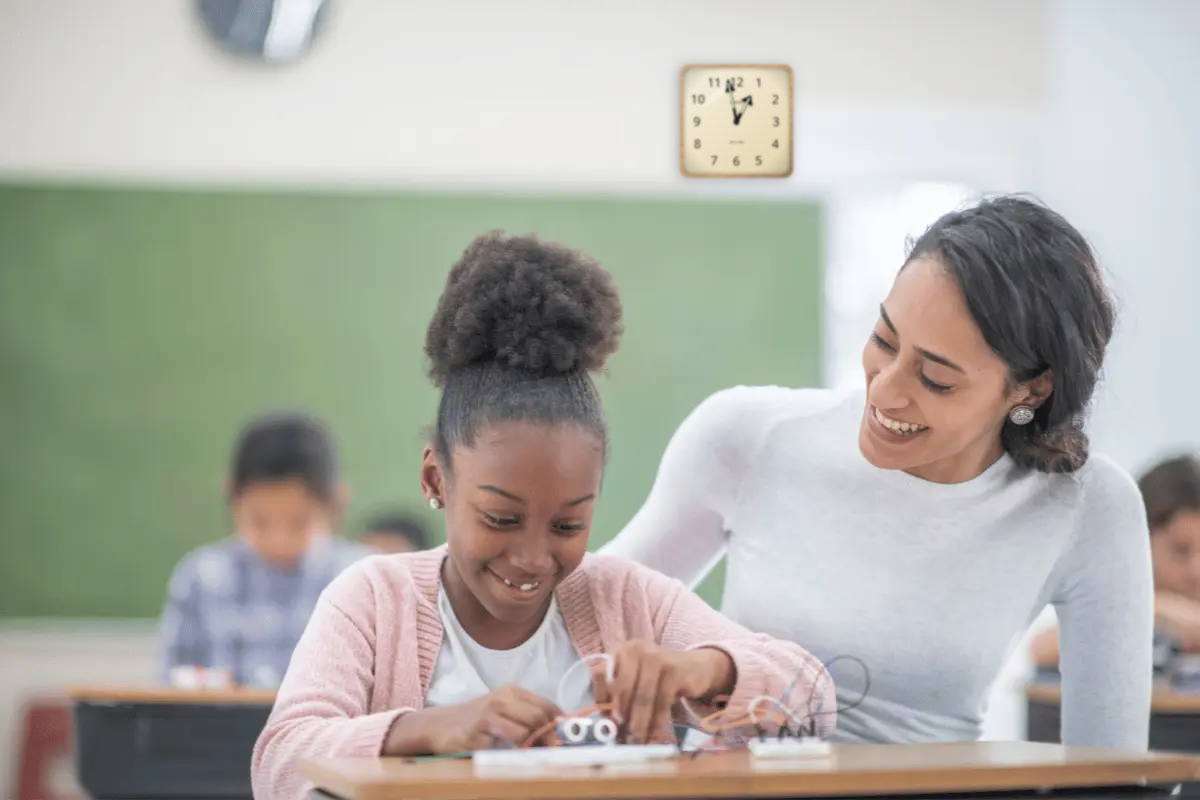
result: 12 h 58 min
